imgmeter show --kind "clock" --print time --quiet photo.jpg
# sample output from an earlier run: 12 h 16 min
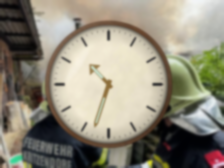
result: 10 h 33 min
